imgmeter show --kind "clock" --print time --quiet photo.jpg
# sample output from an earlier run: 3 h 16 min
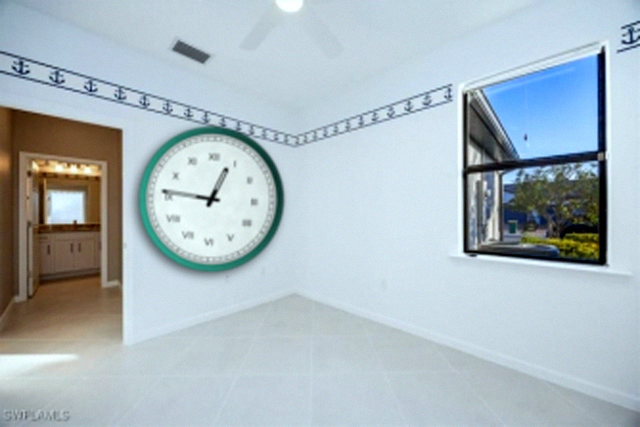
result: 12 h 46 min
